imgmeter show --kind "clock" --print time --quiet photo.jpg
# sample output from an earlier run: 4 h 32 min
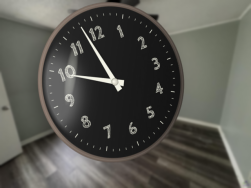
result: 9 h 58 min
